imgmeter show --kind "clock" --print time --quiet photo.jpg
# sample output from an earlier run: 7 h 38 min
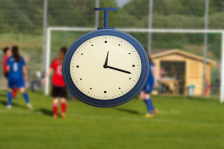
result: 12 h 18 min
